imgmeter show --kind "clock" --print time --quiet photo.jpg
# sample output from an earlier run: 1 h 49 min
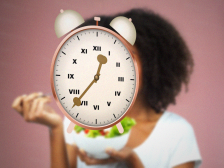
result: 12 h 37 min
